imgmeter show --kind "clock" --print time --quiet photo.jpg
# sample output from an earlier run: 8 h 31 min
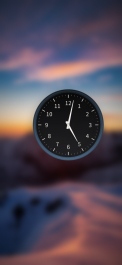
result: 5 h 02 min
